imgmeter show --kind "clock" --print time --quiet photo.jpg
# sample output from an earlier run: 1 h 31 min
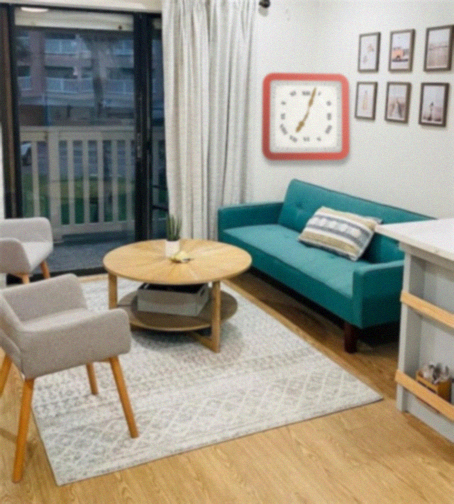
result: 7 h 03 min
